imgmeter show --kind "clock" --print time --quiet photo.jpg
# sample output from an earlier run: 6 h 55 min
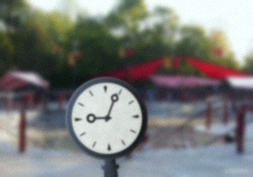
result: 9 h 04 min
